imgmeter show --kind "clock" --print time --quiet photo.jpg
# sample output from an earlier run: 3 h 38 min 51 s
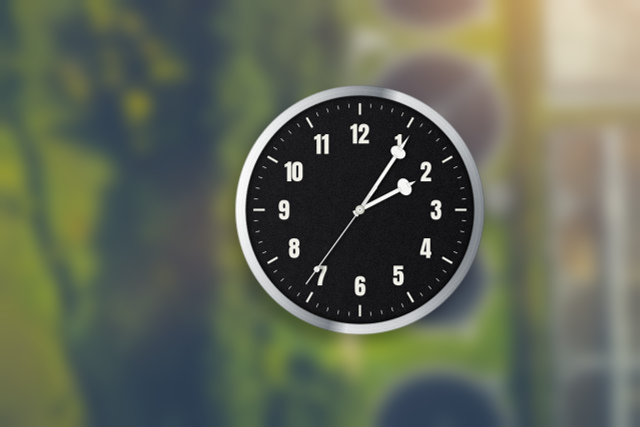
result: 2 h 05 min 36 s
